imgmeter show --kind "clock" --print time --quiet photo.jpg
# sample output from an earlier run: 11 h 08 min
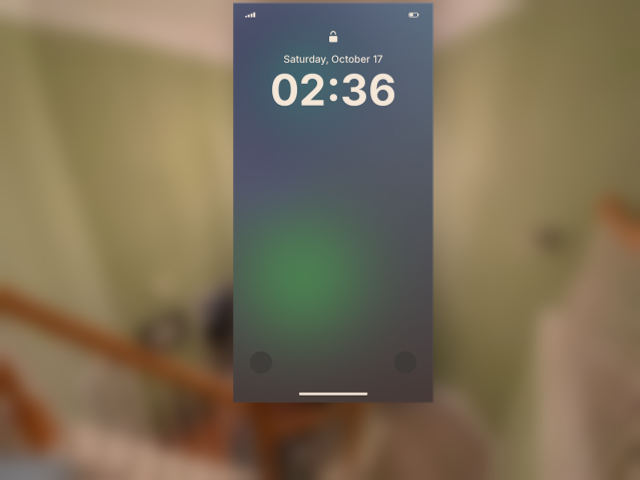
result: 2 h 36 min
